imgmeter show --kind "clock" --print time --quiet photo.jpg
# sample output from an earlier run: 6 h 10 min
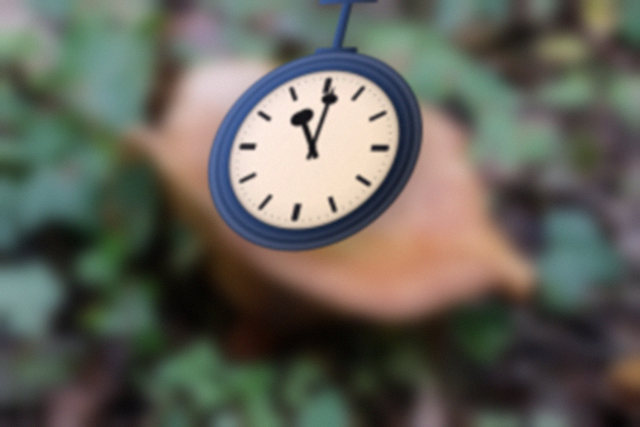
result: 11 h 01 min
